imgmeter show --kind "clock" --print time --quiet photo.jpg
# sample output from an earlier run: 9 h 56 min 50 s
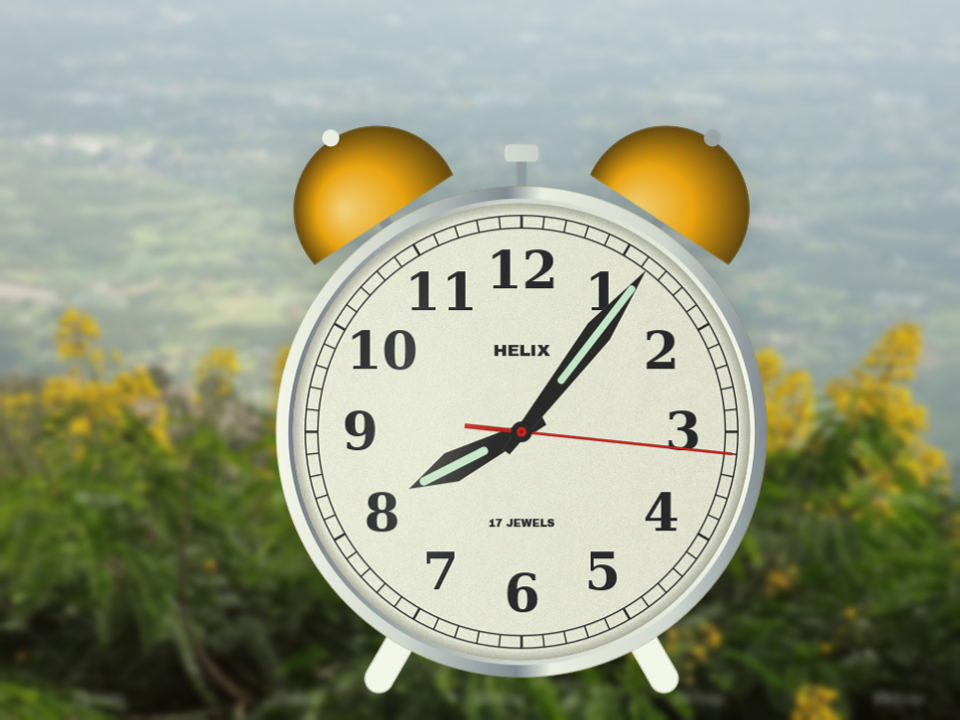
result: 8 h 06 min 16 s
